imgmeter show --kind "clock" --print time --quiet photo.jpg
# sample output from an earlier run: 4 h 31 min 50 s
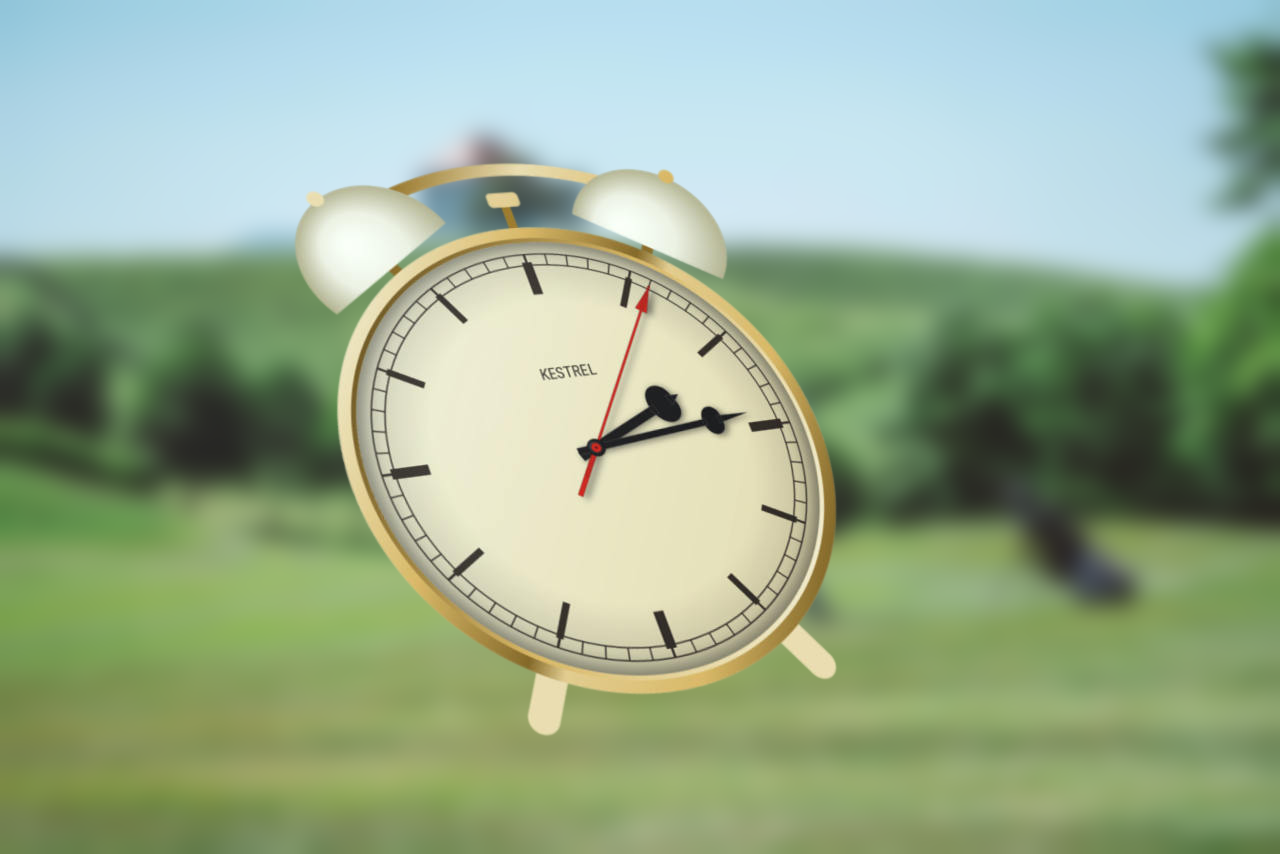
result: 2 h 14 min 06 s
